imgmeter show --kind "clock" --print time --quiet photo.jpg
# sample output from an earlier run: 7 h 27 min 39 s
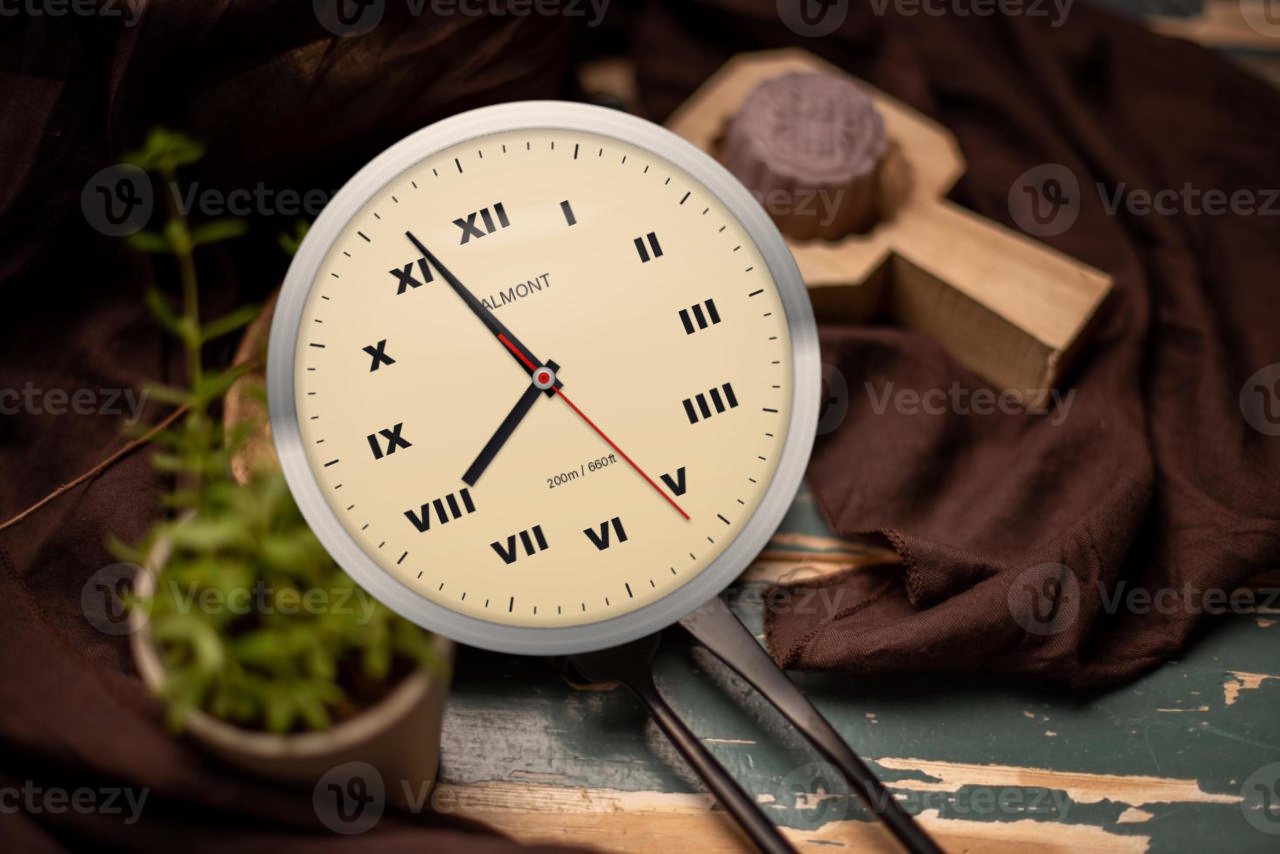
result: 7 h 56 min 26 s
